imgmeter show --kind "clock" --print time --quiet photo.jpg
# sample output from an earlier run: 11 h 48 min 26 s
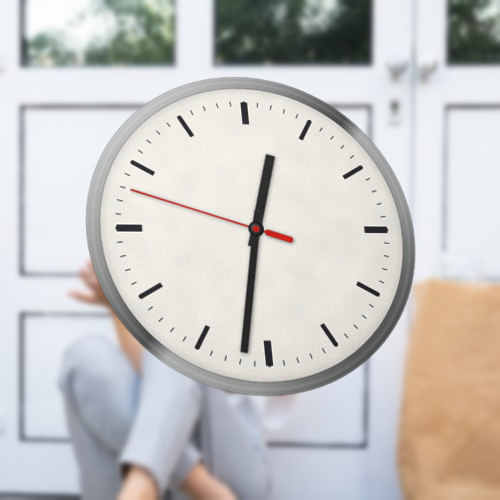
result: 12 h 31 min 48 s
